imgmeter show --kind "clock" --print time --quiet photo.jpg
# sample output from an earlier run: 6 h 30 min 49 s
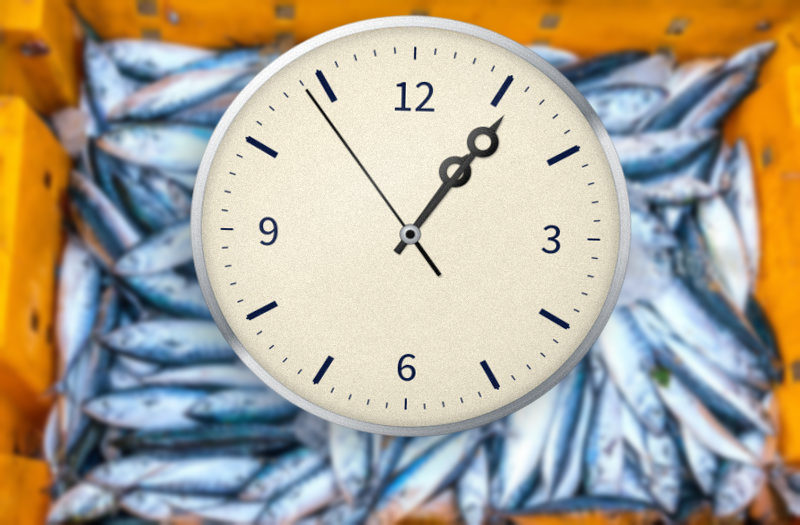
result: 1 h 05 min 54 s
